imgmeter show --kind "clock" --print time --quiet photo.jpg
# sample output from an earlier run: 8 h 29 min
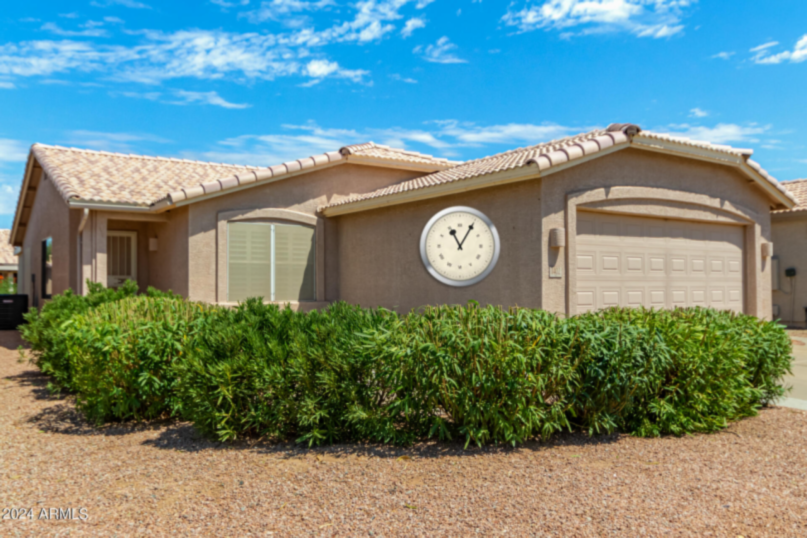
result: 11 h 05 min
